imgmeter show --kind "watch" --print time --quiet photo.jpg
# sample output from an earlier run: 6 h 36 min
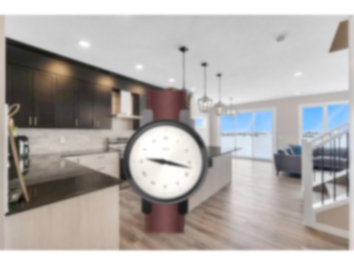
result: 9 h 17 min
